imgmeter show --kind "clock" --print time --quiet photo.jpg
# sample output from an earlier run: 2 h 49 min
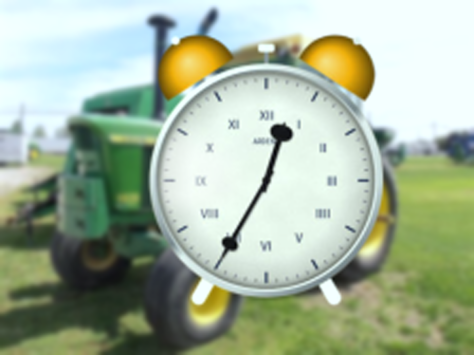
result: 12 h 35 min
